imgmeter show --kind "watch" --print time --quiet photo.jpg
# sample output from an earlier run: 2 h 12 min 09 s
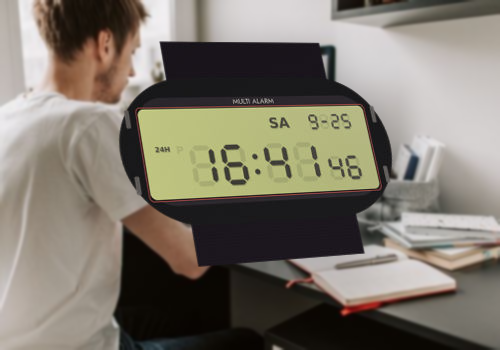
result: 16 h 41 min 46 s
